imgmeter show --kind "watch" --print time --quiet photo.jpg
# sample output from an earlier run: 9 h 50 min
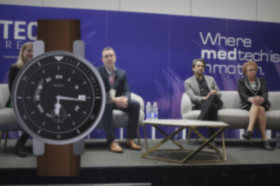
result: 6 h 16 min
